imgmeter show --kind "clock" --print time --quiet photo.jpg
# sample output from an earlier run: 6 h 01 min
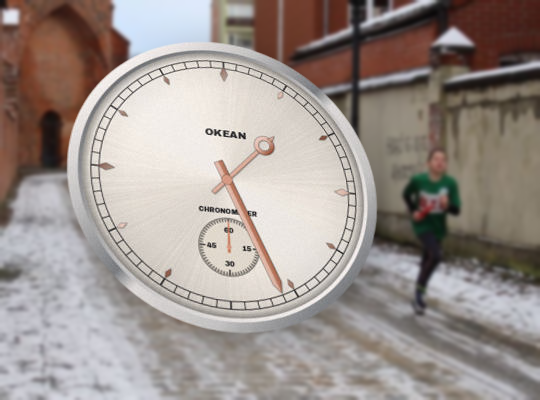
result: 1 h 26 min
